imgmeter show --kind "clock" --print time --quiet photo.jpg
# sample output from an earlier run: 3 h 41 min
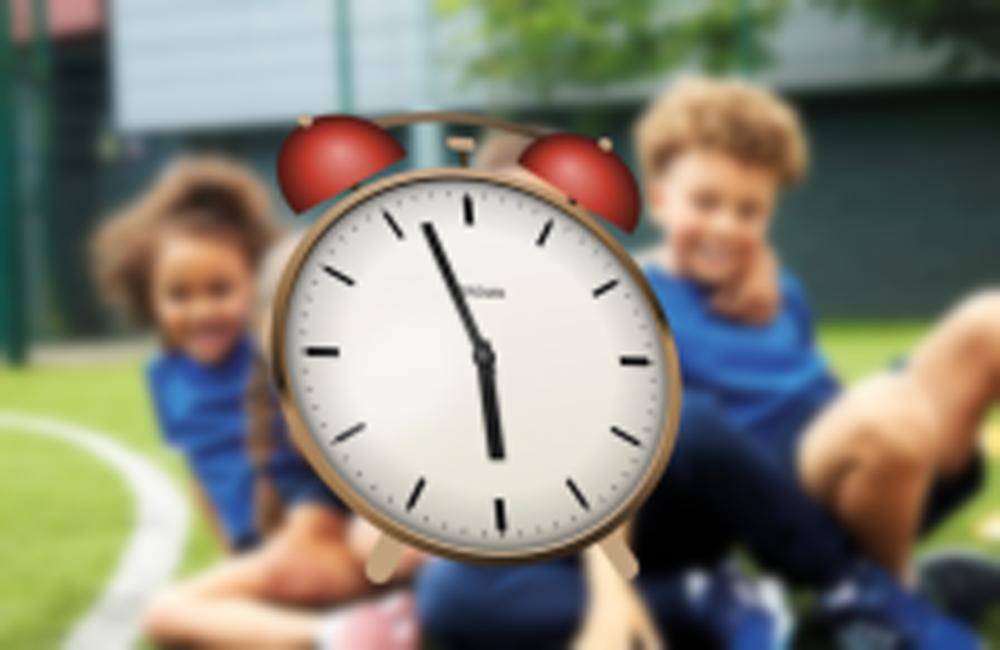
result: 5 h 57 min
